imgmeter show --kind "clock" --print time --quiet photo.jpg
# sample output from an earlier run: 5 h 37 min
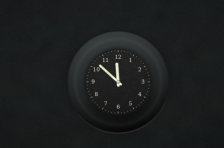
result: 11 h 52 min
